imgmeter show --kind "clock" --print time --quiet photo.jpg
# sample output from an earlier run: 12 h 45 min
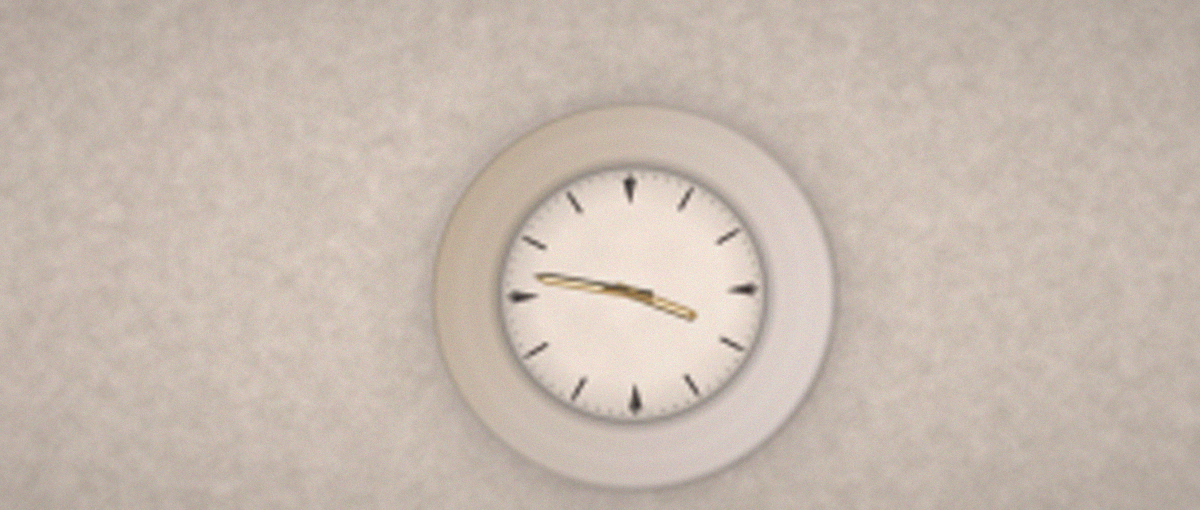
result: 3 h 47 min
